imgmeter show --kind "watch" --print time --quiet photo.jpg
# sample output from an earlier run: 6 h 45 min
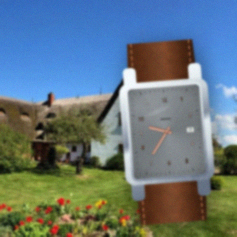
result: 9 h 36 min
